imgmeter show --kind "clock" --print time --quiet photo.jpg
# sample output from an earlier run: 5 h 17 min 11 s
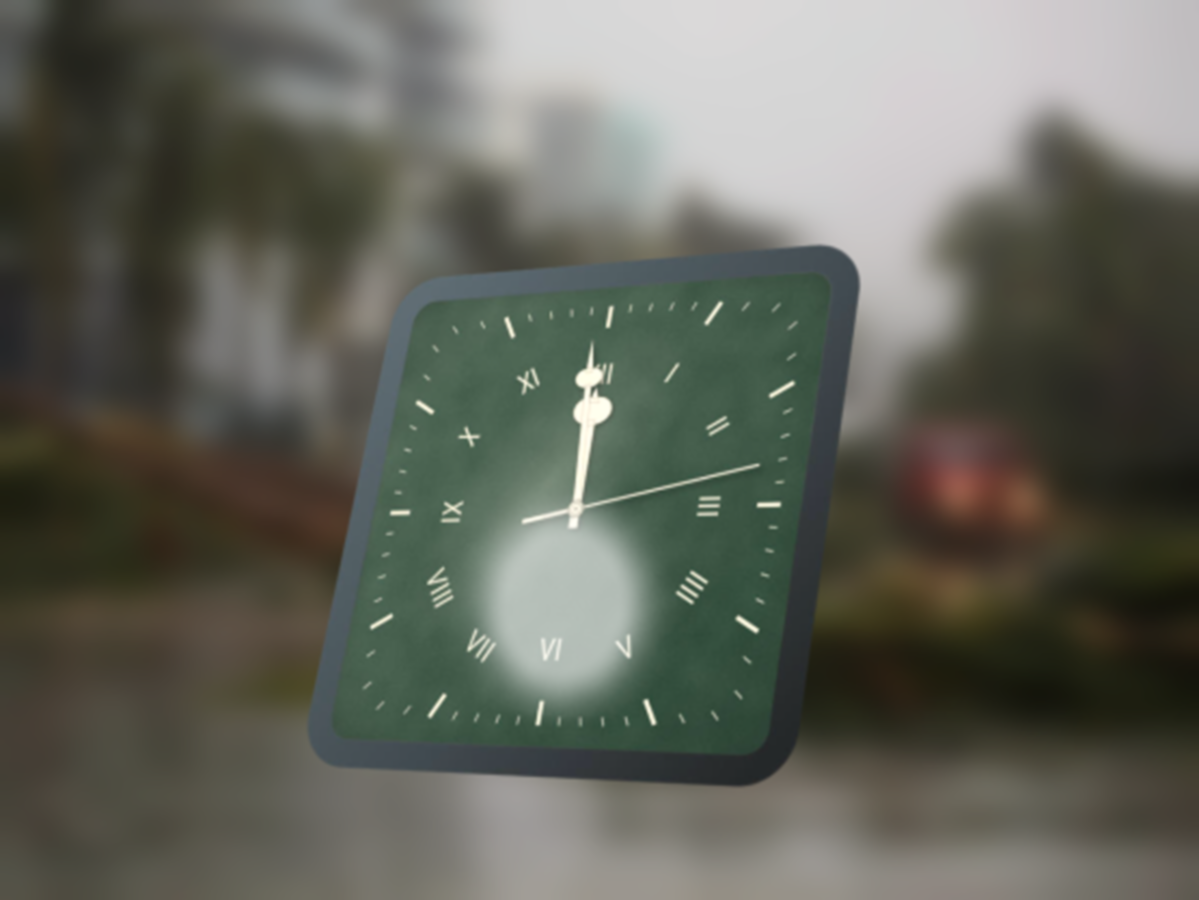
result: 11 h 59 min 13 s
